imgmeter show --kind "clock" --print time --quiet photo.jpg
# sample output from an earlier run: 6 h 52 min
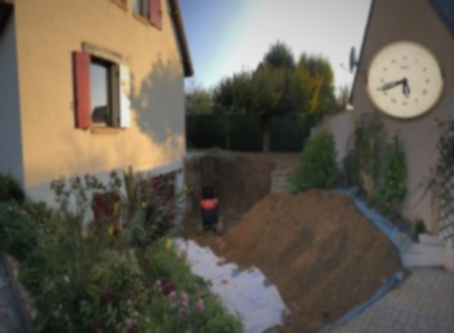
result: 5 h 42 min
